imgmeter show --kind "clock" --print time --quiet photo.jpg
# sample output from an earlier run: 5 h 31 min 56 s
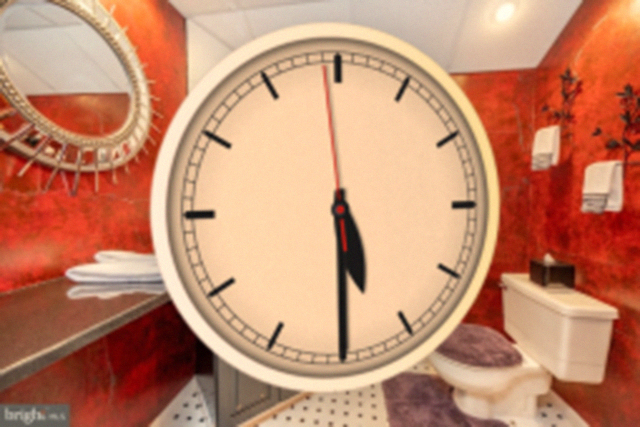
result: 5 h 29 min 59 s
